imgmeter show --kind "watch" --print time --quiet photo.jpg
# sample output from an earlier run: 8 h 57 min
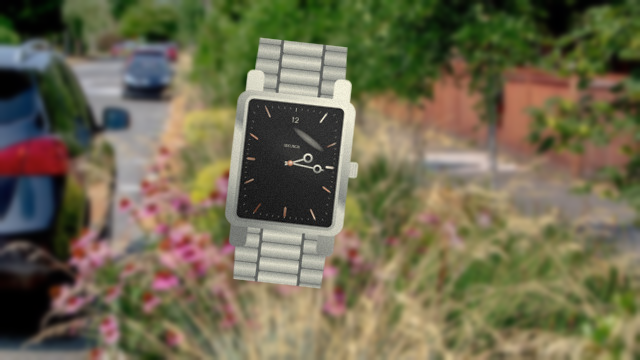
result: 2 h 16 min
